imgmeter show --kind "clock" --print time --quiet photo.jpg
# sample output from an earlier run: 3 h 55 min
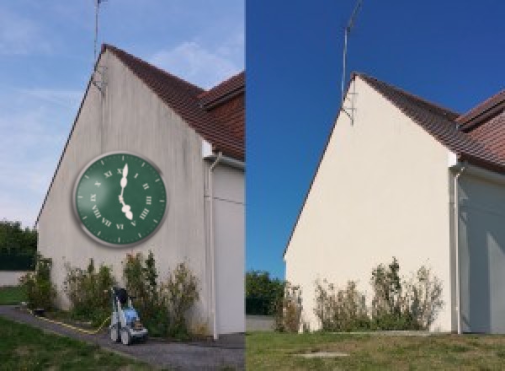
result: 5 h 01 min
